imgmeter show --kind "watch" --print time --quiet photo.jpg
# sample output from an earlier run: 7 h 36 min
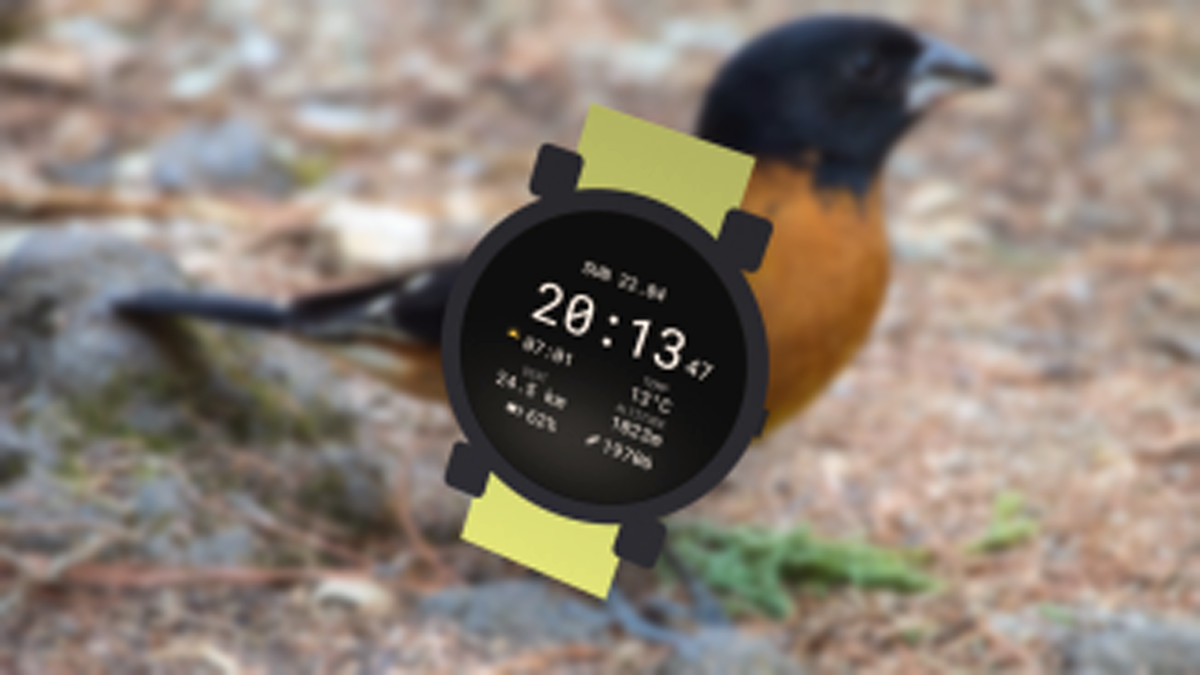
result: 20 h 13 min
